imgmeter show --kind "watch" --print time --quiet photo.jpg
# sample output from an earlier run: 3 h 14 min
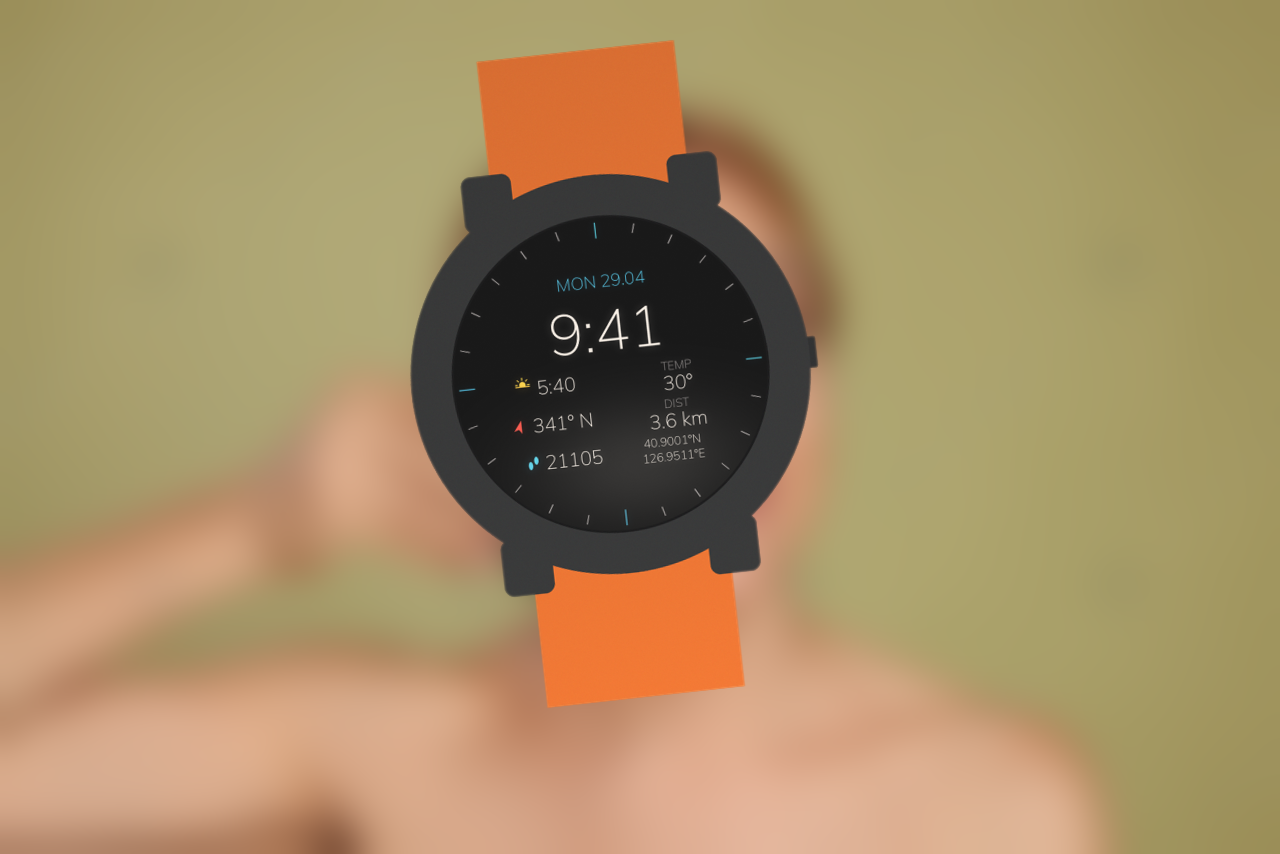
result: 9 h 41 min
